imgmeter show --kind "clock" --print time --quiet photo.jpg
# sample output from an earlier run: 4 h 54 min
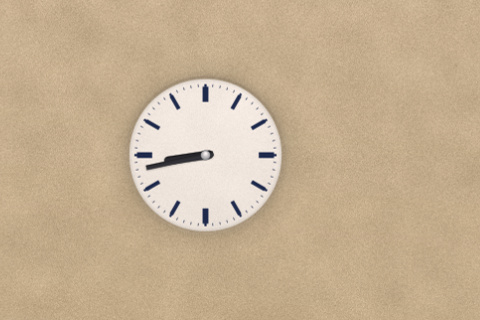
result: 8 h 43 min
